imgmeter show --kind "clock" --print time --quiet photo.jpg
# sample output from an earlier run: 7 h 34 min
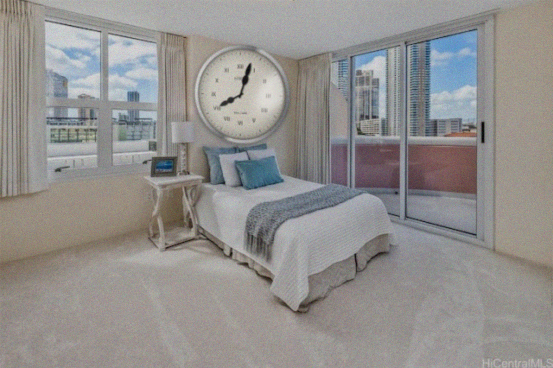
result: 8 h 03 min
